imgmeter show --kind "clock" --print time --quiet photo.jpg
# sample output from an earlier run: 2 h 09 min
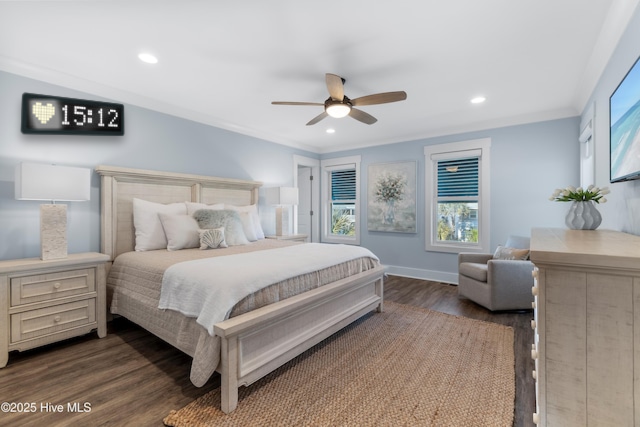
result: 15 h 12 min
